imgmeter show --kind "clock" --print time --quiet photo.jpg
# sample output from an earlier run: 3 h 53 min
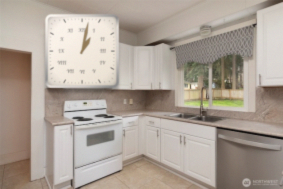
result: 1 h 02 min
